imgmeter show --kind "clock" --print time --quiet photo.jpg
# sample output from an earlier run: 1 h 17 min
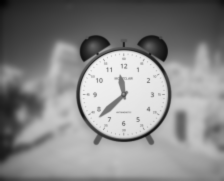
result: 11 h 38 min
